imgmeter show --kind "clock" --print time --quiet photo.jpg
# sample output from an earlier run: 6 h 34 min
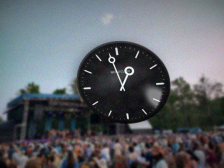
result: 12 h 58 min
